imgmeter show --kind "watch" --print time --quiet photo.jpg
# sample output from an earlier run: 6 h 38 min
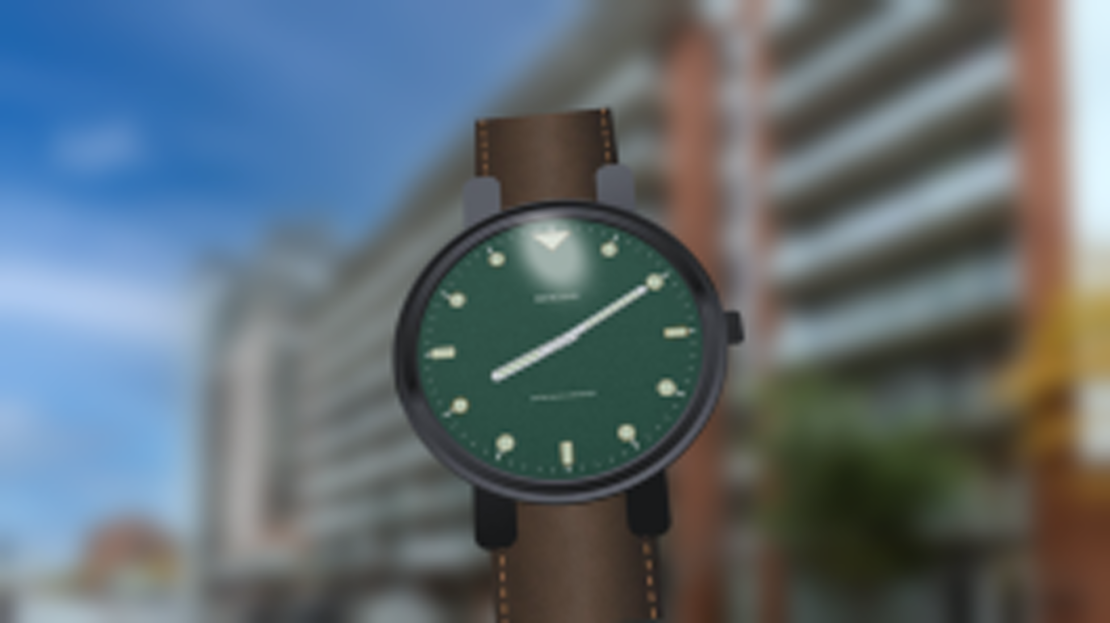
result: 8 h 10 min
